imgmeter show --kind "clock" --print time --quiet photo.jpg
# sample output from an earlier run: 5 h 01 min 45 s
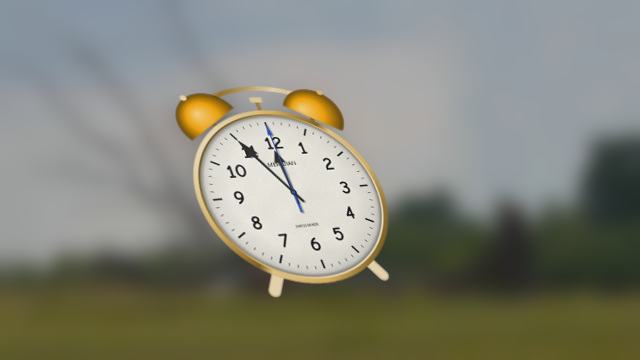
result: 11 h 55 min 00 s
